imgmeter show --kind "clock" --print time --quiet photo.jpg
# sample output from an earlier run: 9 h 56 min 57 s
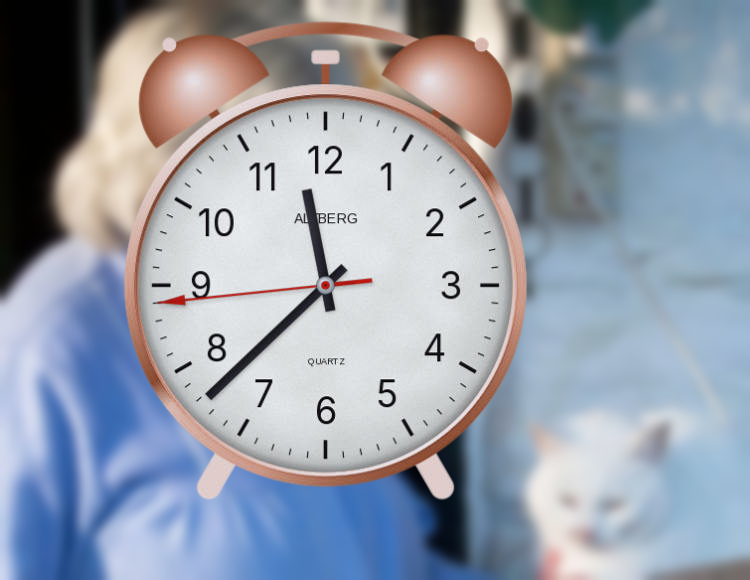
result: 11 h 37 min 44 s
